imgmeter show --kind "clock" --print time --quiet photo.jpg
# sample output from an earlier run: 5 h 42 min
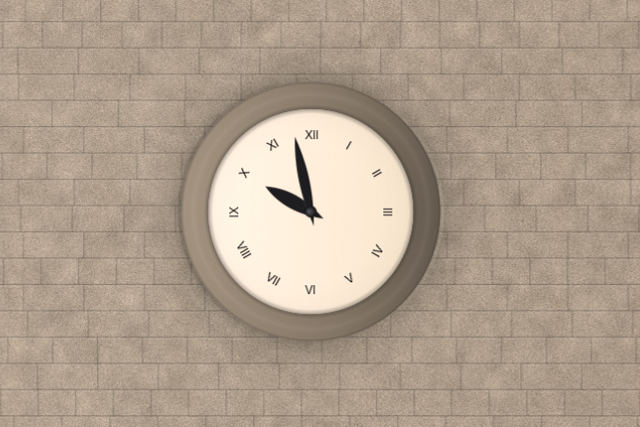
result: 9 h 58 min
